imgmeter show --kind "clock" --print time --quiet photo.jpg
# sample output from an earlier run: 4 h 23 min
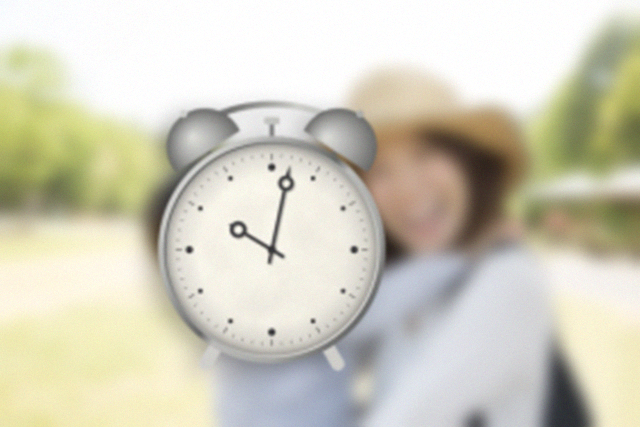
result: 10 h 02 min
